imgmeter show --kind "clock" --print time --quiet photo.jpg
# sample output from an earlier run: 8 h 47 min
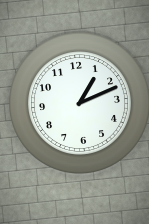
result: 1 h 12 min
